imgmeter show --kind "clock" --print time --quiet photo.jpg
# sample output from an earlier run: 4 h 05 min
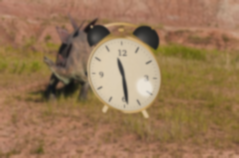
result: 11 h 29 min
